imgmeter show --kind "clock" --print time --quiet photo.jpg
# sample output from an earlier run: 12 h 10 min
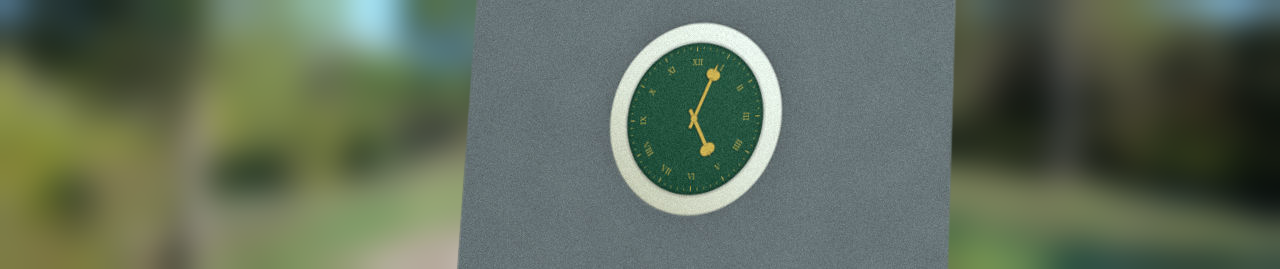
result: 5 h 04 min
